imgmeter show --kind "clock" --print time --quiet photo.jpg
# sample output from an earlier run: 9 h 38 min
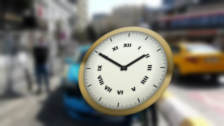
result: 1 h 50 min
